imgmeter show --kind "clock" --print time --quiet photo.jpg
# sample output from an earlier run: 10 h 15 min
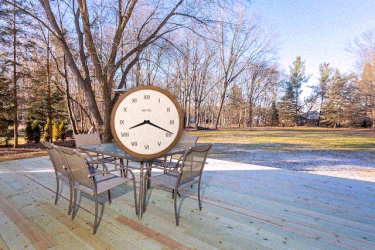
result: 8 h 19 min
